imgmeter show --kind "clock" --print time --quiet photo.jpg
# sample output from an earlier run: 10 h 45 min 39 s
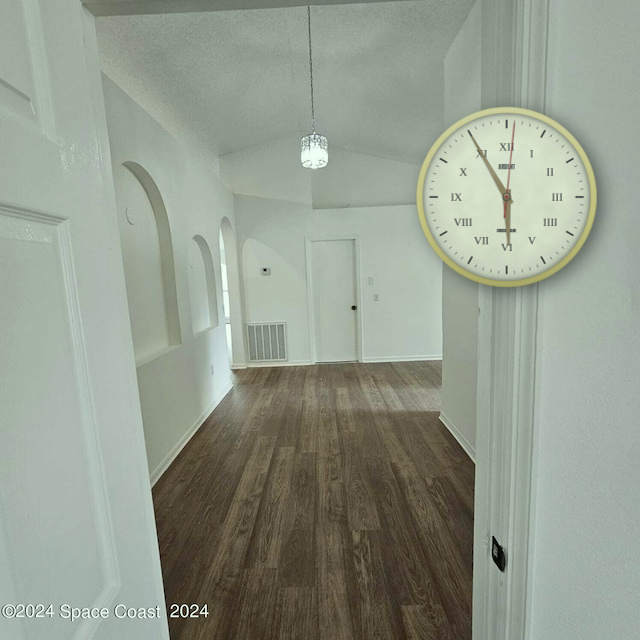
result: 5 h 55 min 01 s
